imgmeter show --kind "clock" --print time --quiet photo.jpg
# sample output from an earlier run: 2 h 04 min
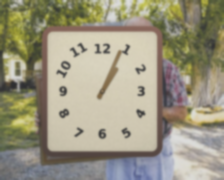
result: 1 h 04 min
